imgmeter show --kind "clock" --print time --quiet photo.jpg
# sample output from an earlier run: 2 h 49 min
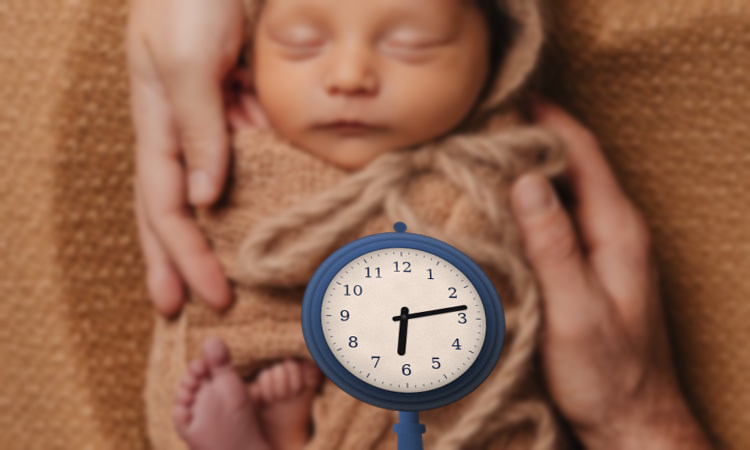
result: 6 h 13 min
